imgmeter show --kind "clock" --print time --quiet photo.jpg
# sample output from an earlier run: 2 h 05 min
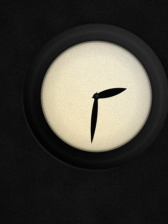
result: 2 h 31 min
